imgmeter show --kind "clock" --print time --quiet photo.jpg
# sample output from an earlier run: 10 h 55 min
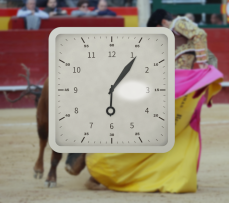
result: 6 h 06 min
